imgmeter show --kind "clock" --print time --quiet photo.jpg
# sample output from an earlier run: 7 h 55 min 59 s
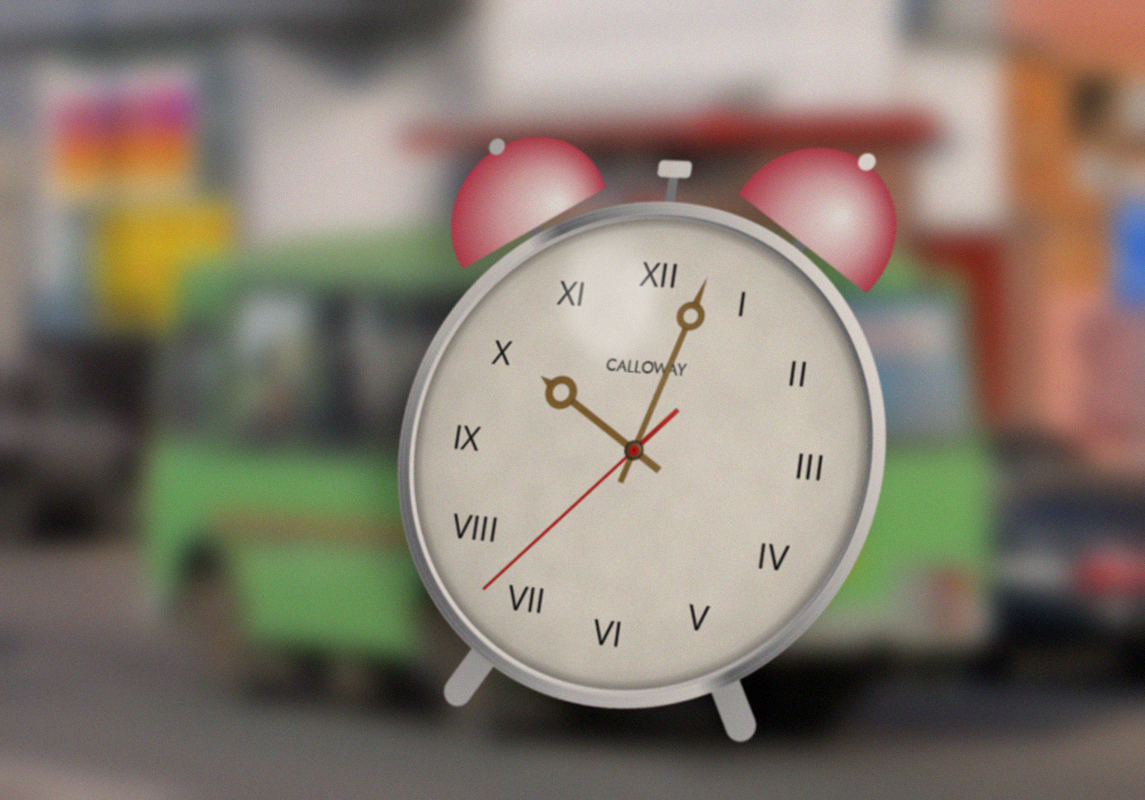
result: 10 h 02 min 37 s
